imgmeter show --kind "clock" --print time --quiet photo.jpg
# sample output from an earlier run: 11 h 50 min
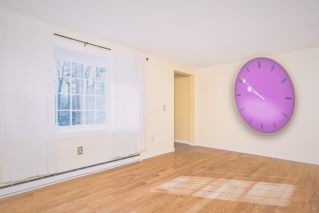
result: 9 h 51 min
